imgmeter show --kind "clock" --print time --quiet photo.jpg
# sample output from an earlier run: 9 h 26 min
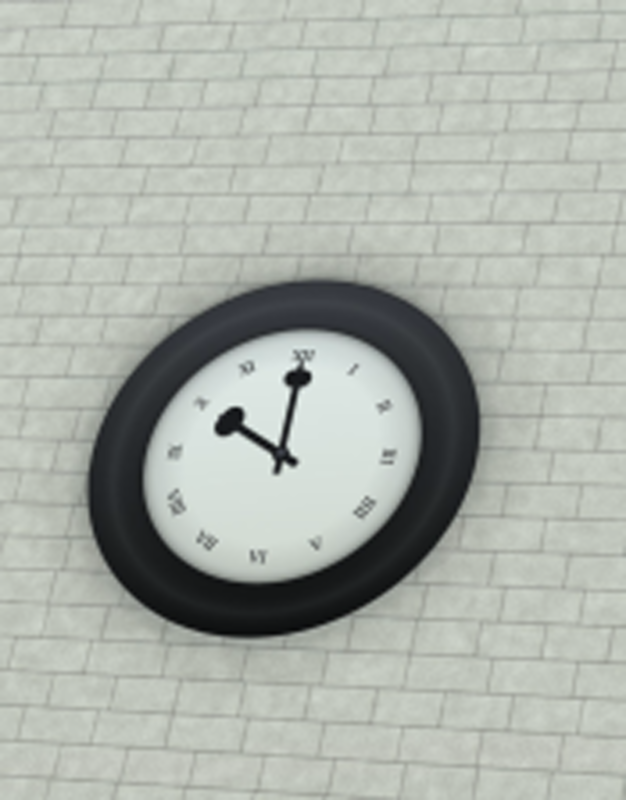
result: 10 h 00 min
